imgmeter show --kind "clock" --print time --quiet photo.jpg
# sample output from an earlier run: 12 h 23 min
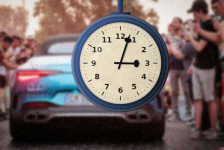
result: 3 h 03 min
